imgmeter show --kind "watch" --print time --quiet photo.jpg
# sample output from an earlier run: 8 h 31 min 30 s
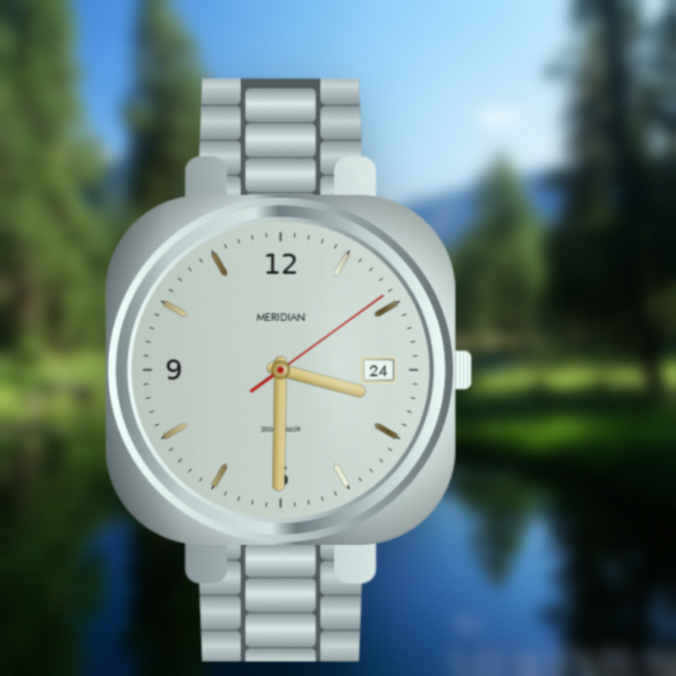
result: 3 h 30 min 09 s
